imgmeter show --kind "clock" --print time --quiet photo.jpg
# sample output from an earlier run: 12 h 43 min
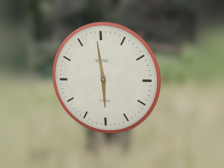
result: 5 h 59 min
